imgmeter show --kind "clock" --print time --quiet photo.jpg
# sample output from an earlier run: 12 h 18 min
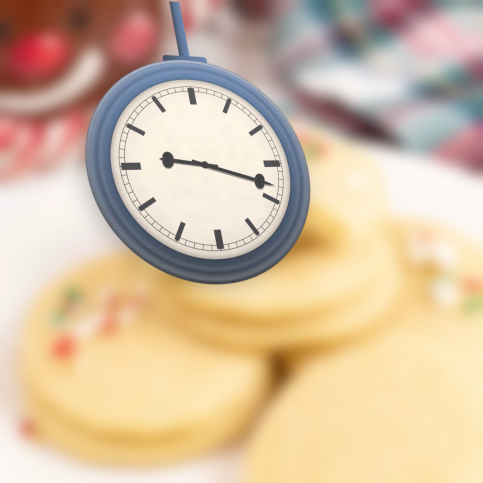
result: 9 h 18 min
